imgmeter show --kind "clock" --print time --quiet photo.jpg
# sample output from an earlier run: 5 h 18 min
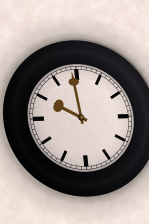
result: 9 h 59 min
